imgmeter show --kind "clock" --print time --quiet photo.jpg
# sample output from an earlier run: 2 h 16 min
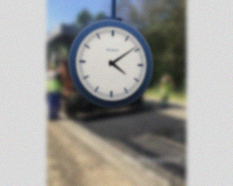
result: 4 h 09 min
